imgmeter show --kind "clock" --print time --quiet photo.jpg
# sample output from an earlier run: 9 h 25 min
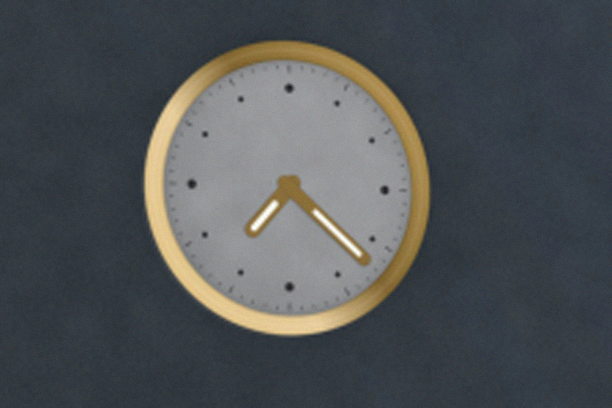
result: 7 h 22 min
